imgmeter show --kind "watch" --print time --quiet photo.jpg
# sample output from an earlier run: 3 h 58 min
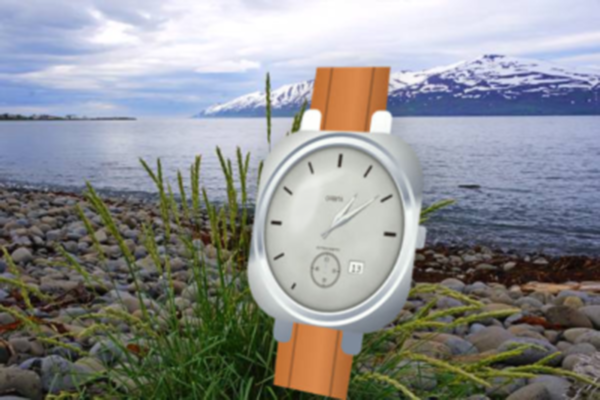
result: 1 h 09 min
